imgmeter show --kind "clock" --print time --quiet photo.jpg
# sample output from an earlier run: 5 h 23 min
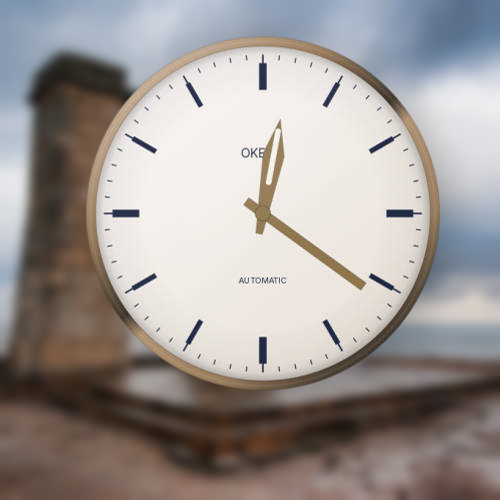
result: 12 h 21 min
